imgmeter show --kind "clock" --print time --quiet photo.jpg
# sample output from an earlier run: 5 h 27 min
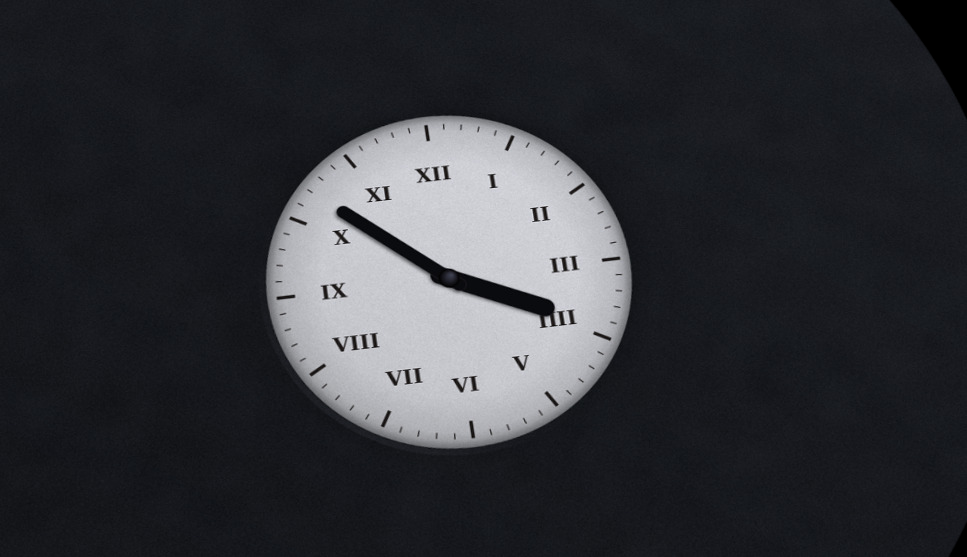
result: 3 h 52 min
